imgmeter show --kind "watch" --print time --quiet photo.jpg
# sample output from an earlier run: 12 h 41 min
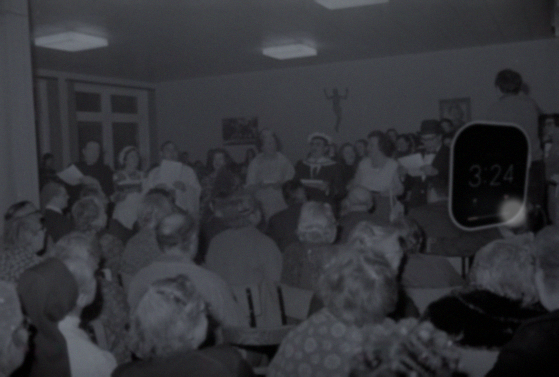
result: 3 h 24 min
